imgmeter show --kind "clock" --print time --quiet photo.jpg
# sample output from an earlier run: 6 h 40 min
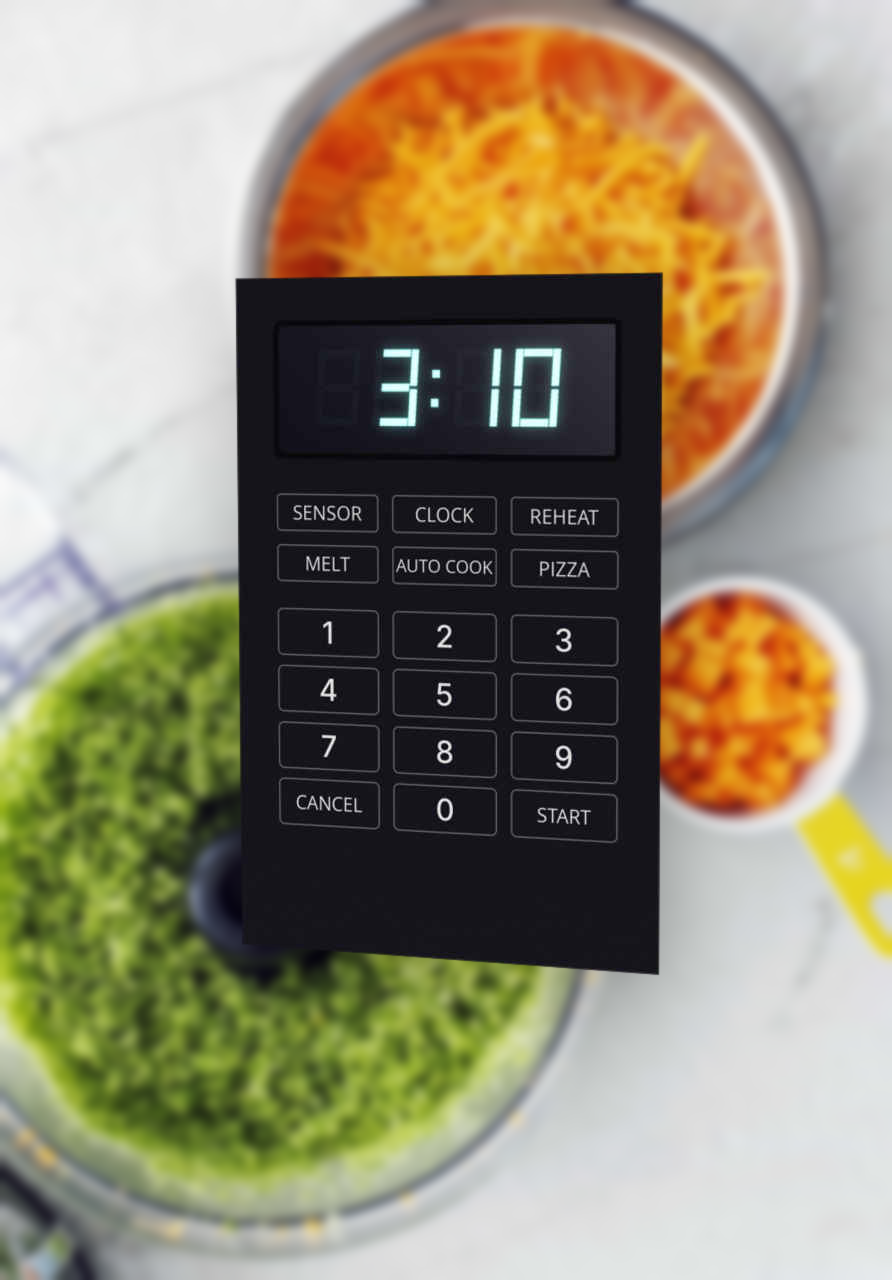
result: 3 h 10 min
